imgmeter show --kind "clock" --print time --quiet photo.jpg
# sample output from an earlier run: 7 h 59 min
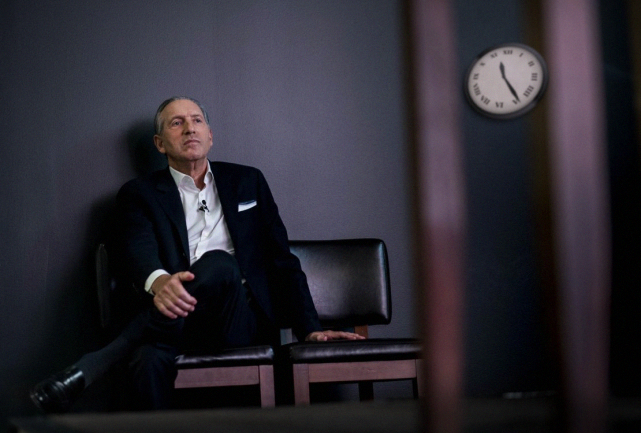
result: 11 h 24 min
